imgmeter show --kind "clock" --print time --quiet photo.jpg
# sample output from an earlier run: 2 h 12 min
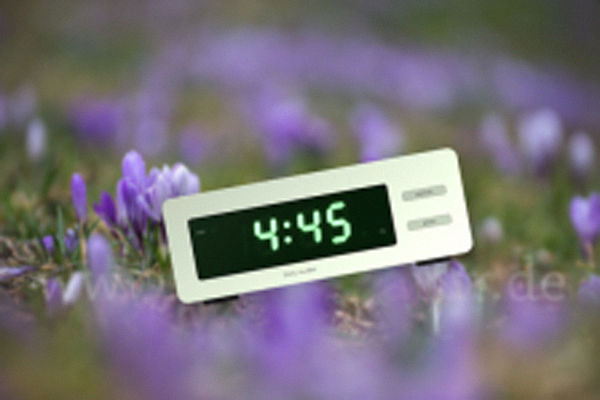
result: 4 h 45 min
